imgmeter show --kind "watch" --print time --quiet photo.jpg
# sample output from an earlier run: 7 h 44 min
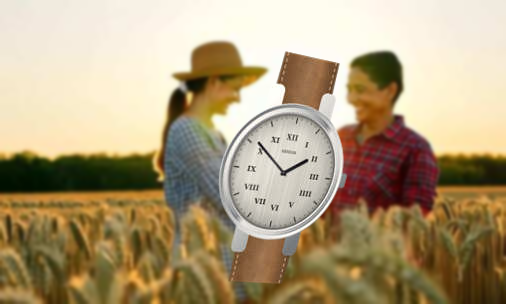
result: 1 h 51 min
